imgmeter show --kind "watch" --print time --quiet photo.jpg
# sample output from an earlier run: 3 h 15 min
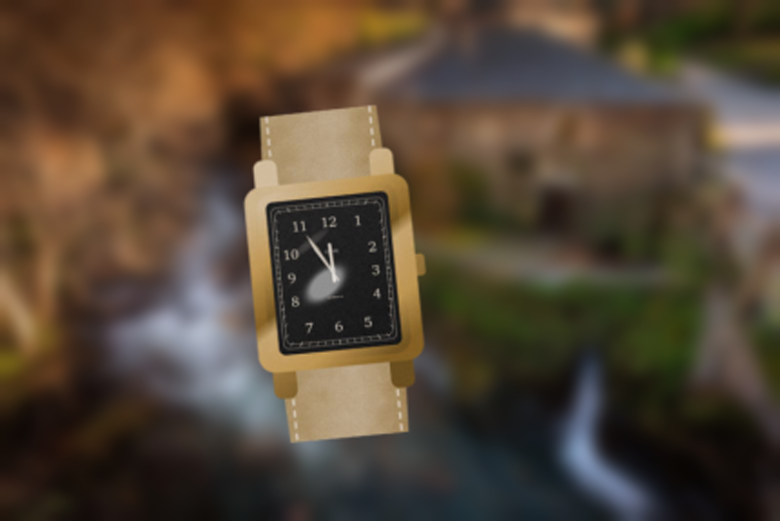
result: 11 h 55 min
